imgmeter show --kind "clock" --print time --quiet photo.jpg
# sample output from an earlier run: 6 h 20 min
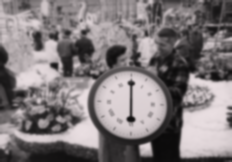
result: 6 h 00 min
